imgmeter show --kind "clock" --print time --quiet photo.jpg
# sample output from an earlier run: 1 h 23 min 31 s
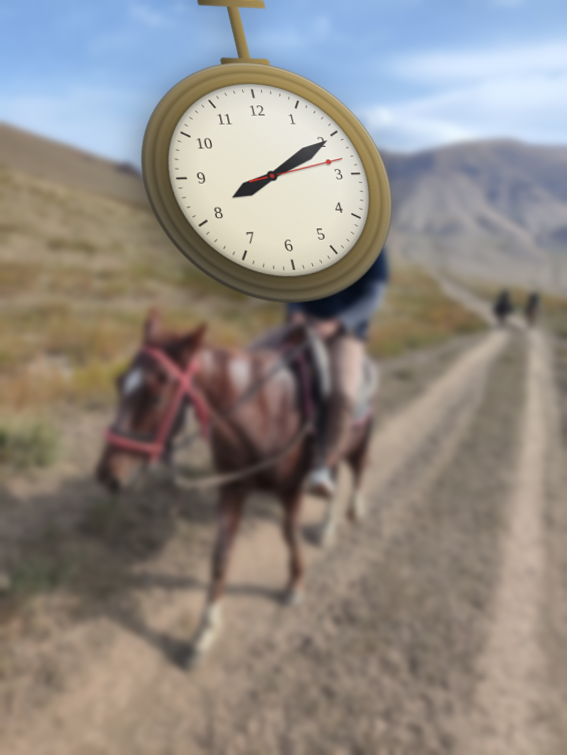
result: 8 h 10 min 13 s
